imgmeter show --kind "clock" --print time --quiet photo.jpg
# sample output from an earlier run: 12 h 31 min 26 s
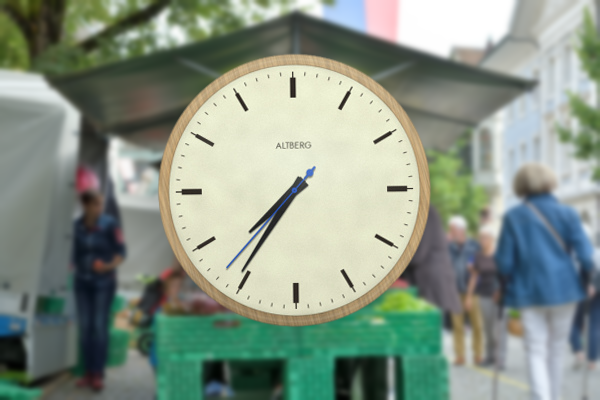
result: 7 h 35 min 37 s
